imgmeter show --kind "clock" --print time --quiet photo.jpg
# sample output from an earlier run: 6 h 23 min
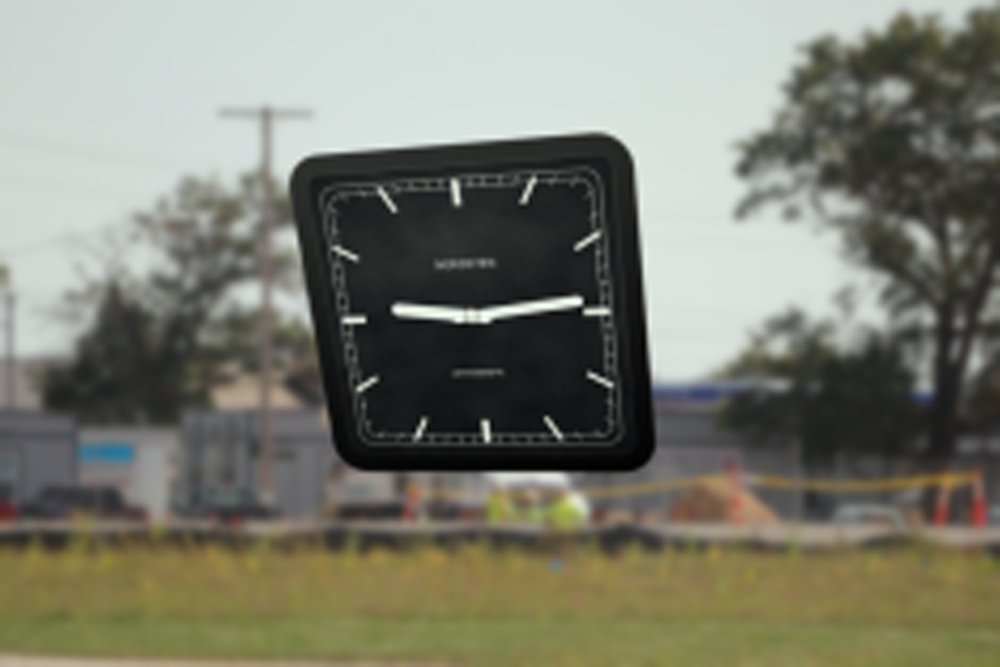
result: 9 h 14 min
